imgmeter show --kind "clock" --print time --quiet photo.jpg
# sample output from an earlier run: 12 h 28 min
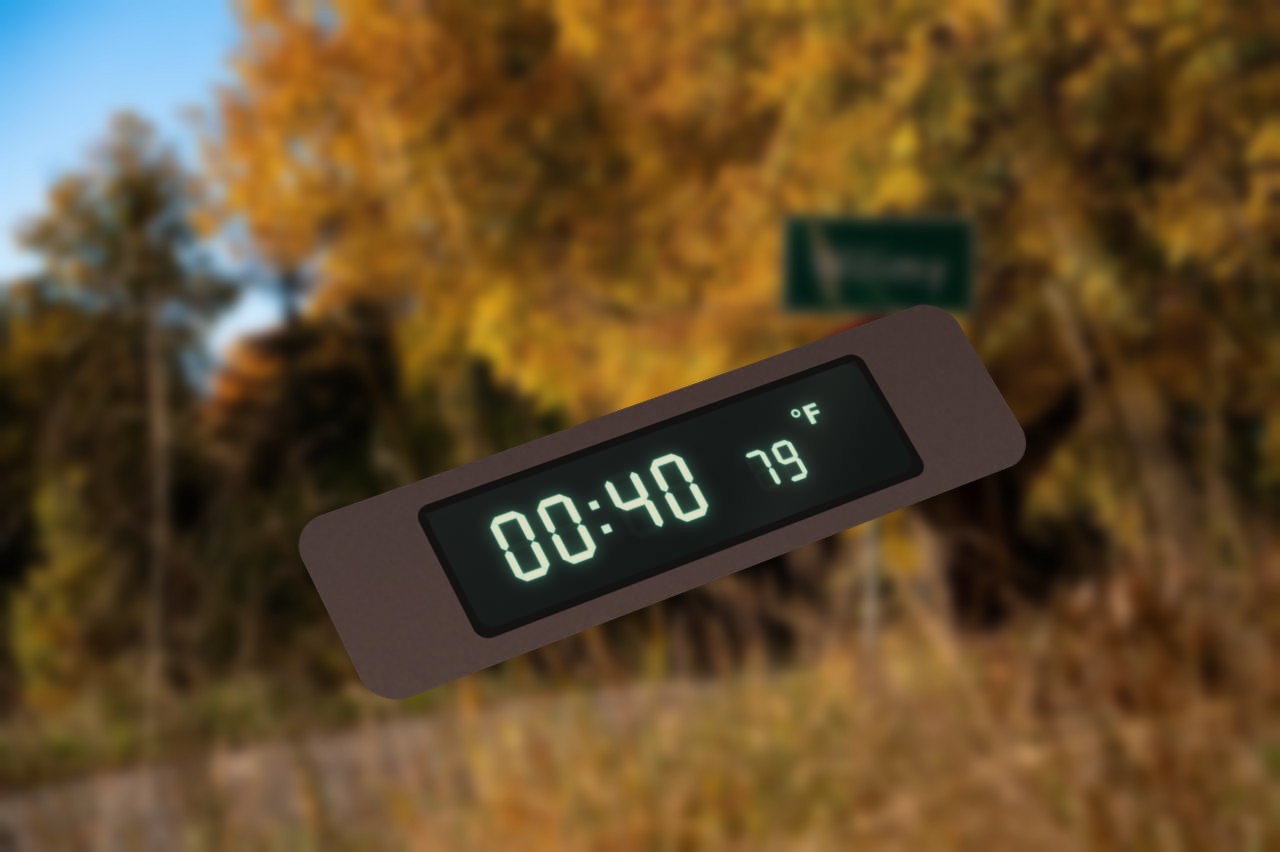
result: 0 h 40 min
